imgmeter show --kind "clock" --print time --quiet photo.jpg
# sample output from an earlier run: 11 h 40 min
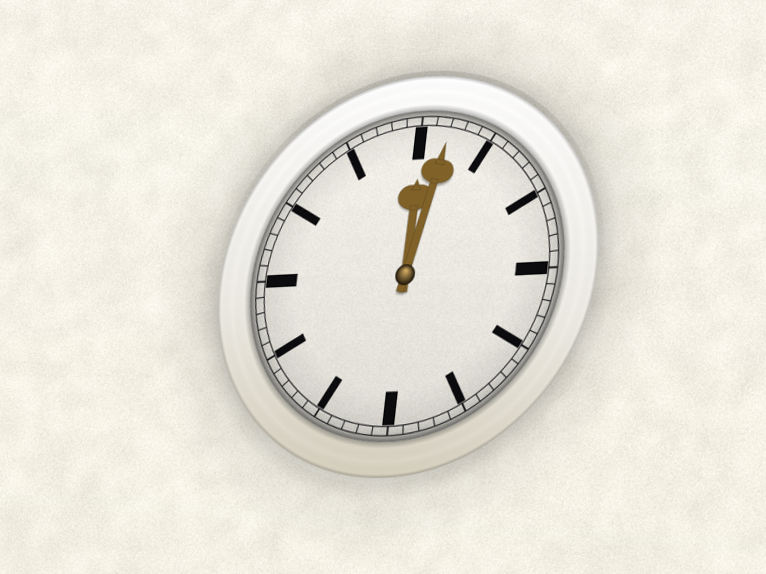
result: 12 h 02 min
